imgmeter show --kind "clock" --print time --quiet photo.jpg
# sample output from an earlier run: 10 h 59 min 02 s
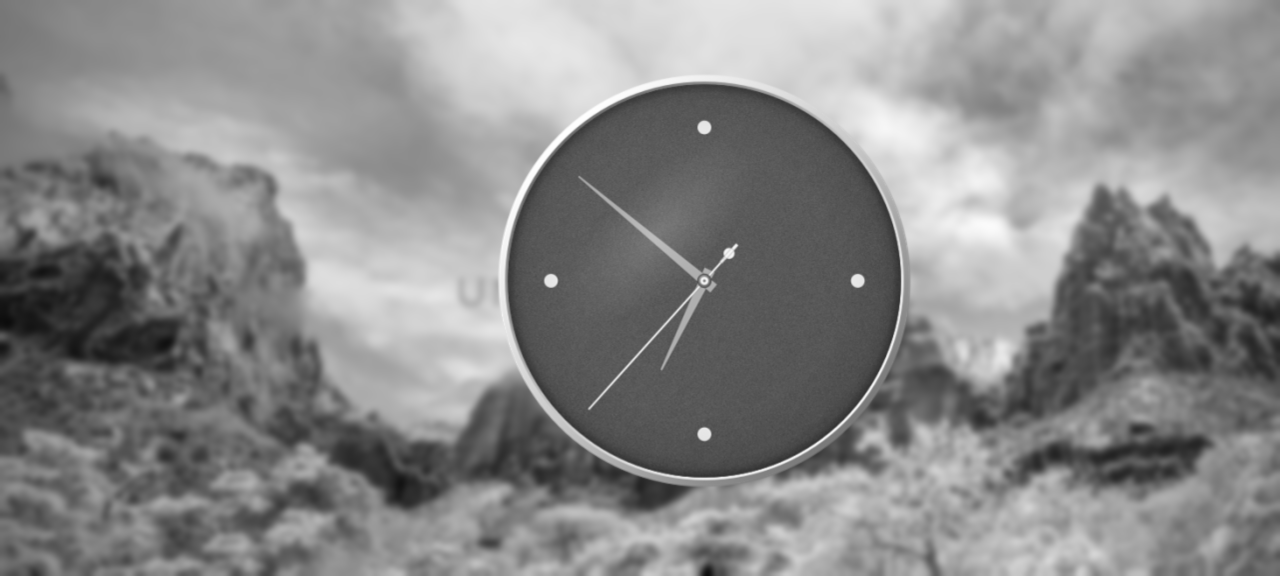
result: 6 h 51 min 37 s
